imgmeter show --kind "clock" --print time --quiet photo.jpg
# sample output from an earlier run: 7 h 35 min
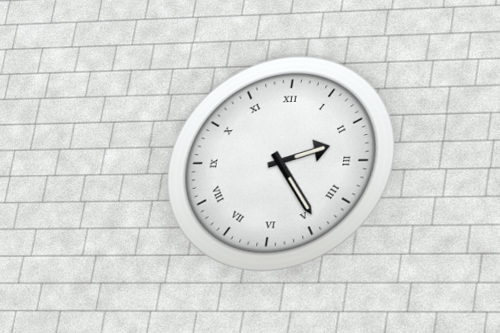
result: 2 h 24 min
